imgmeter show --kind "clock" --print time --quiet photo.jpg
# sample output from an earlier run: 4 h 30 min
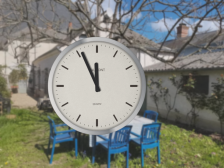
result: 11 h 56 min
